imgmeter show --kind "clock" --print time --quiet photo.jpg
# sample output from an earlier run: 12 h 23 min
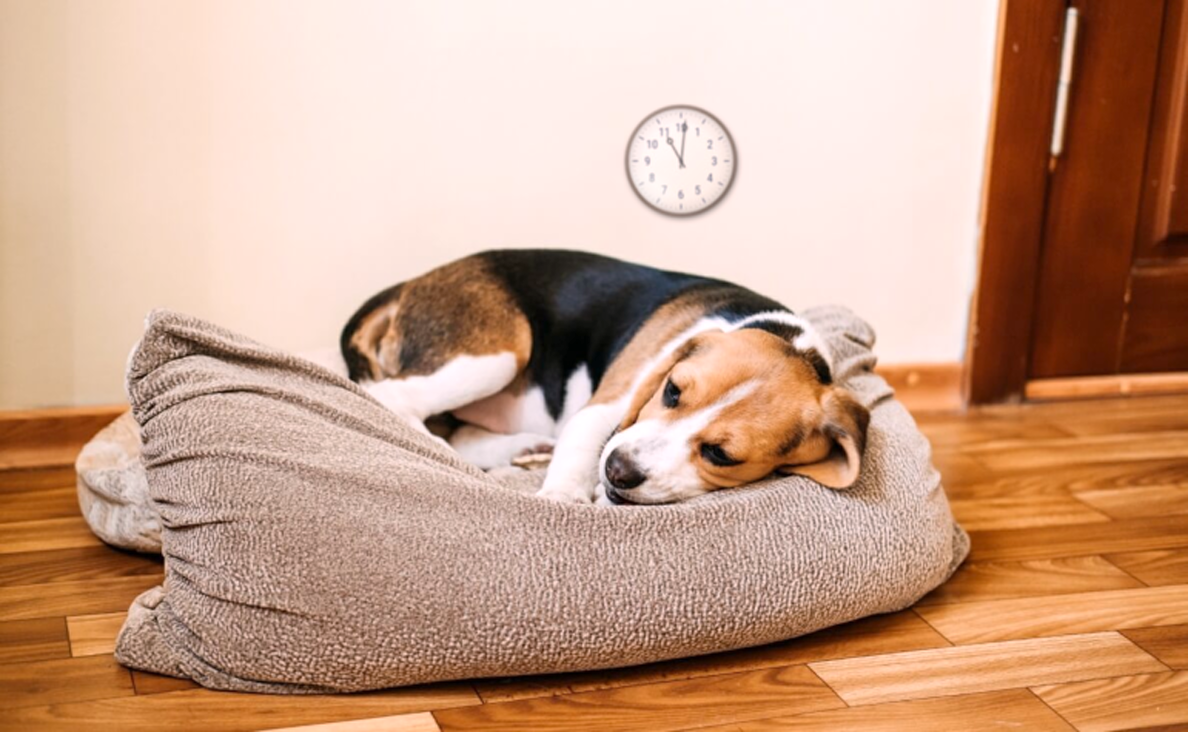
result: 11 h 01 min
